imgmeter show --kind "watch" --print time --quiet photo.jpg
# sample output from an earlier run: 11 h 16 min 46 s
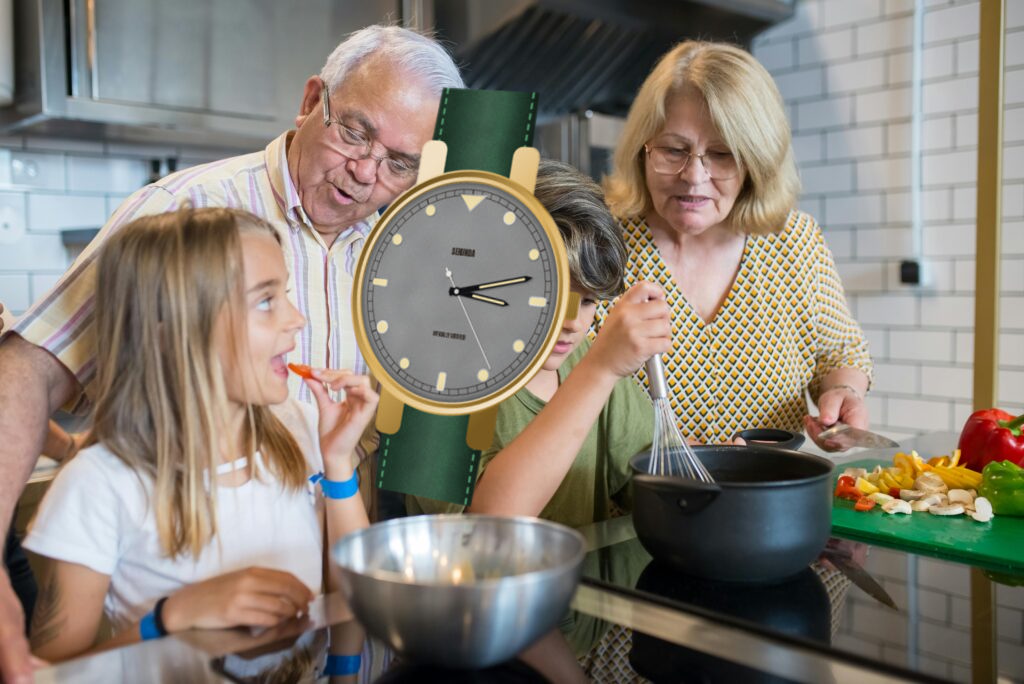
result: 3 h 12 min 24 s
